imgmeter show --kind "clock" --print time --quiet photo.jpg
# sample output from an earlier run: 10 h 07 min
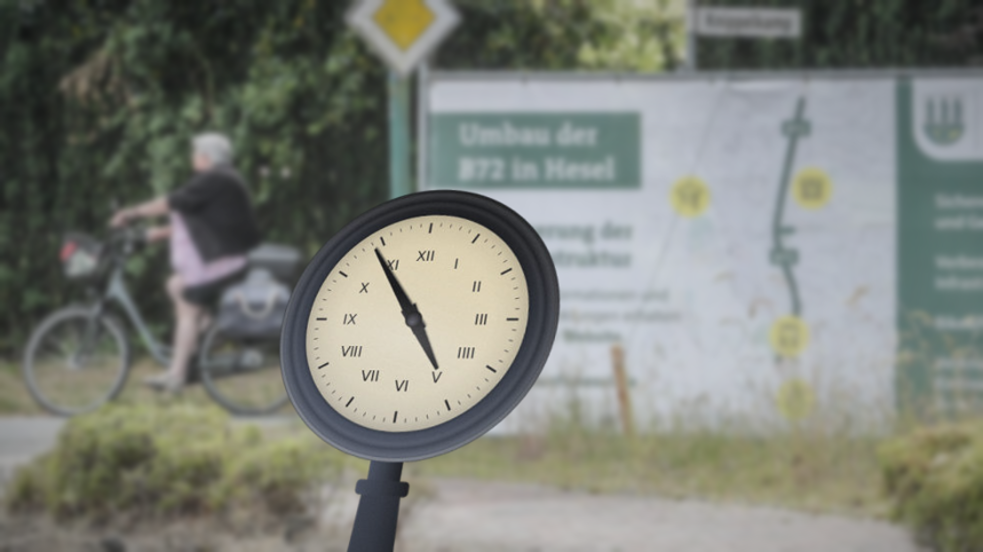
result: 4 h 54 min
